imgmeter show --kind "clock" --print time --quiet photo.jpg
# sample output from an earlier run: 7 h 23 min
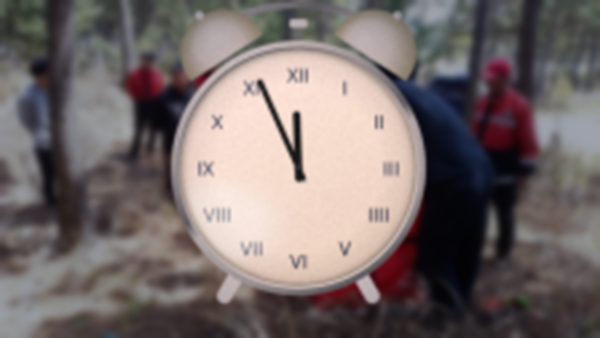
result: 11 h 56 min
